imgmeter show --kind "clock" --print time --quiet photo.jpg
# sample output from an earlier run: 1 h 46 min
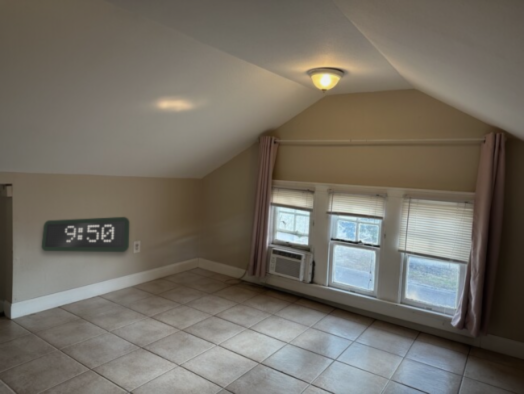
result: 9 h 50 min
